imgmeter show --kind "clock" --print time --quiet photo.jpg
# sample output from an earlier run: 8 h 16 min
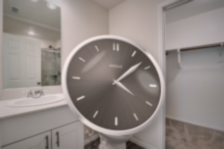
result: 4 h 08 min
